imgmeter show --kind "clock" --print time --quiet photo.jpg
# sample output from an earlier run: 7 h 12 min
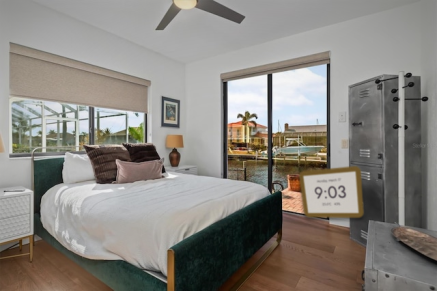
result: 9 h 03 min
